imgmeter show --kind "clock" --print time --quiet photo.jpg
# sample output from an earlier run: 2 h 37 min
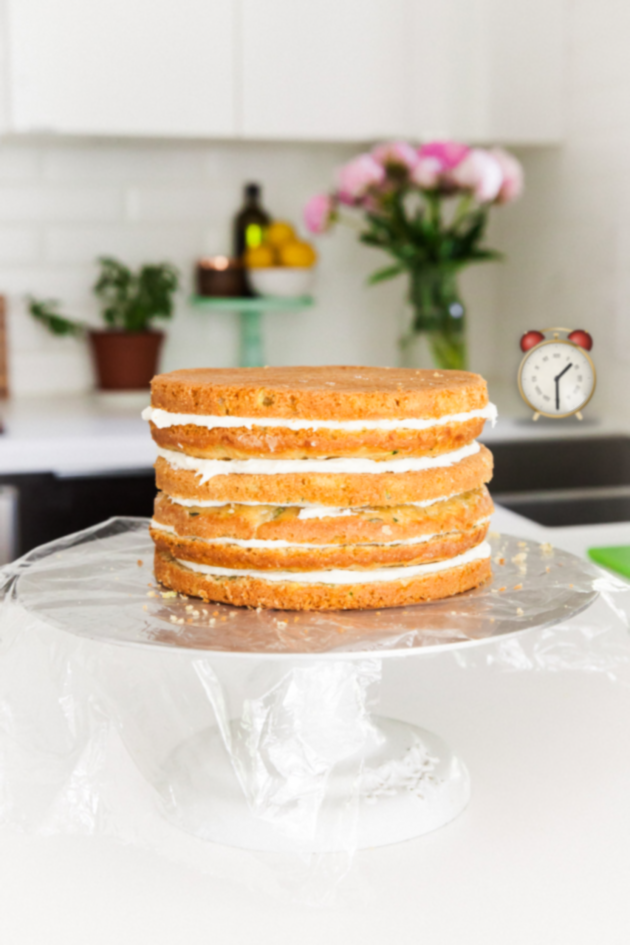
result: 1 h 30 min
